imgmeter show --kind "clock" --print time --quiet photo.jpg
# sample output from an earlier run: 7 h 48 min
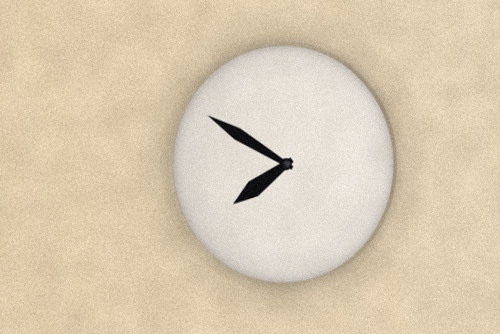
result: 7 h 50 min
